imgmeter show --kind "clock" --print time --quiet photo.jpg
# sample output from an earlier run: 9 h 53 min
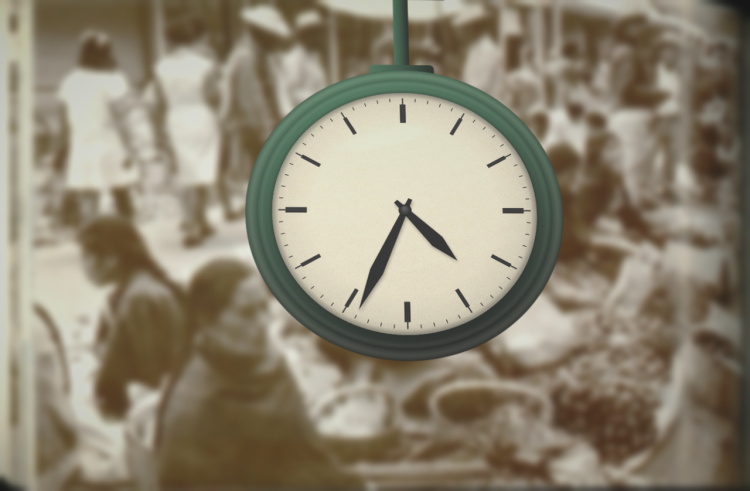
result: 4 h 34 min
